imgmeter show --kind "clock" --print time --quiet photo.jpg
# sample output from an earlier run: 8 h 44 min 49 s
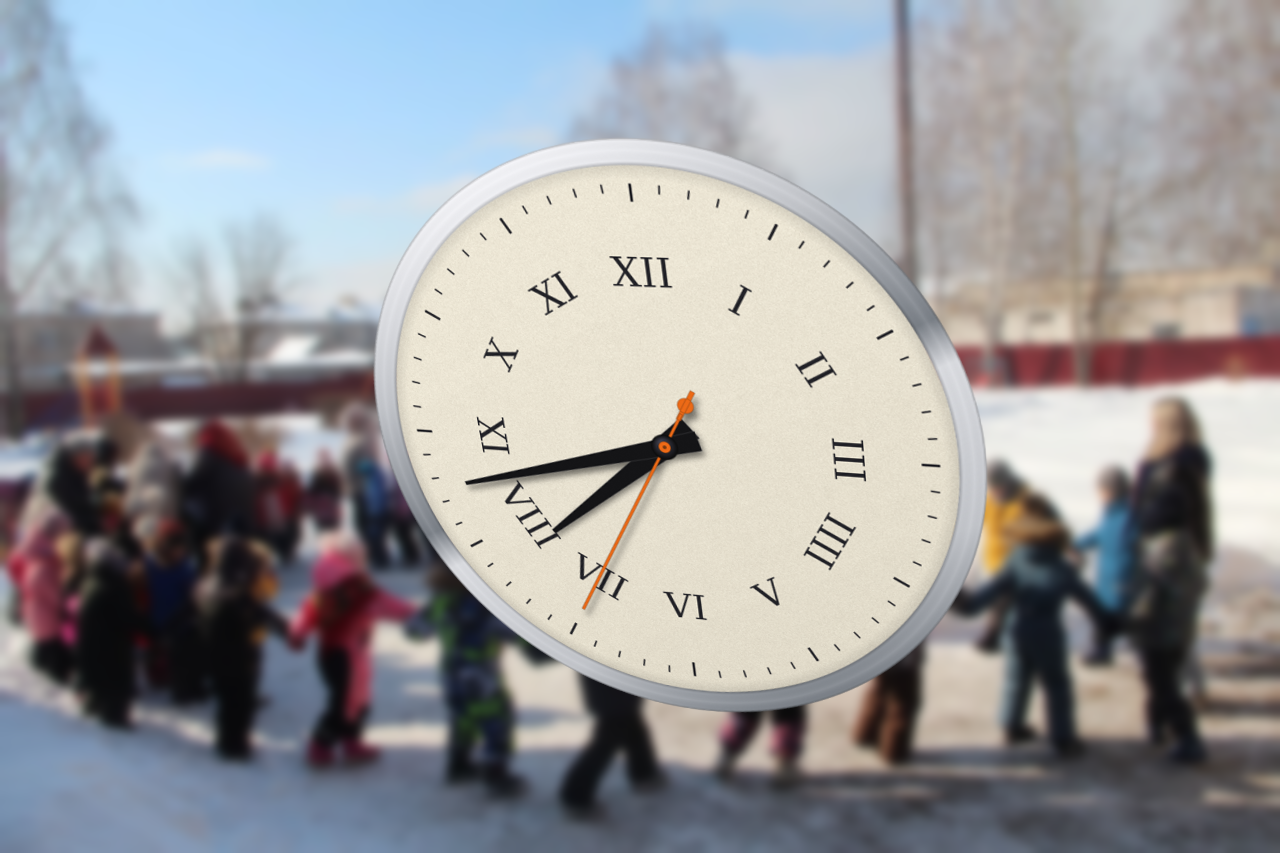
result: 7 h 42 min 35 s
